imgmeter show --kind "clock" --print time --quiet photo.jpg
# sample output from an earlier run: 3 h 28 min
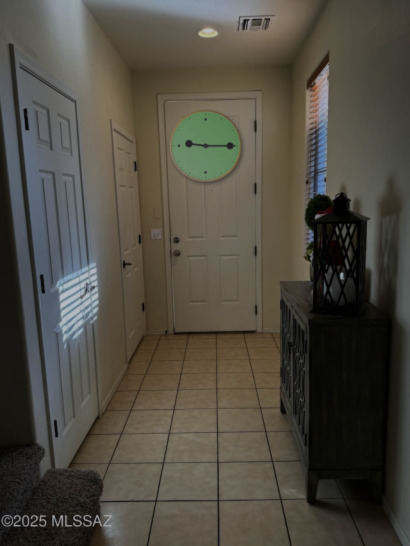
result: 9 h 15 min
